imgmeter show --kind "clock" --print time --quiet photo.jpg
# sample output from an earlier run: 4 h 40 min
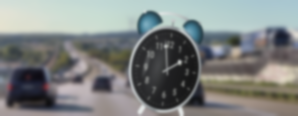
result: 1 h 58 min
